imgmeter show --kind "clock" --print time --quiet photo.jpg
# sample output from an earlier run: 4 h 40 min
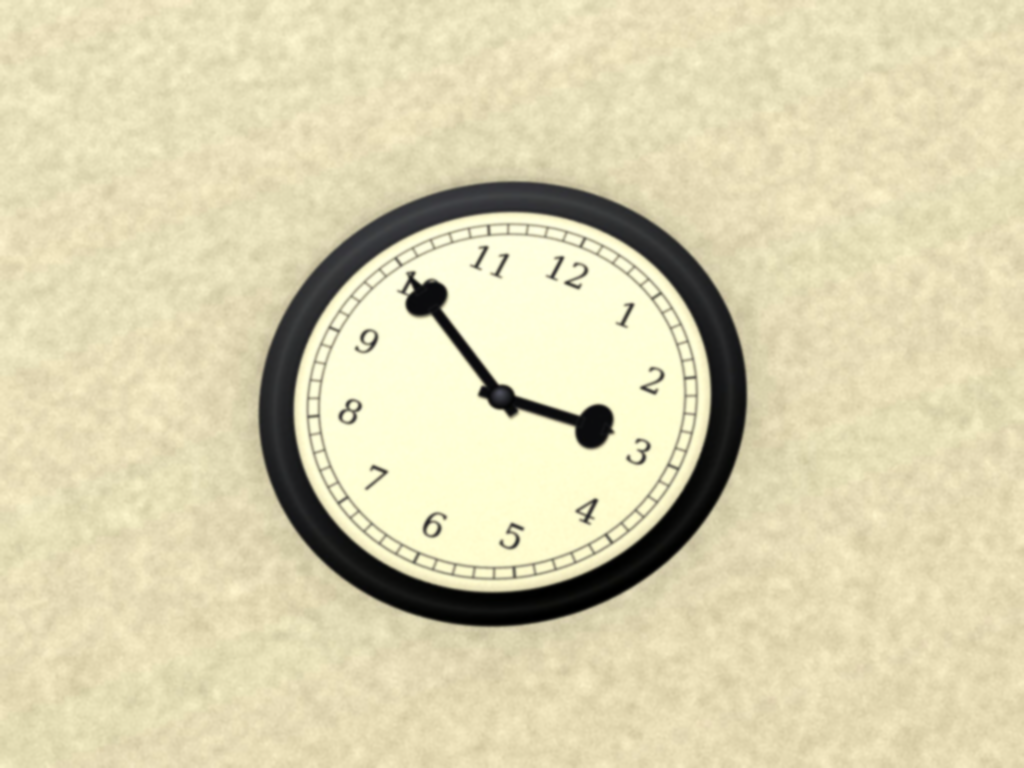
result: 2 h 50 min
